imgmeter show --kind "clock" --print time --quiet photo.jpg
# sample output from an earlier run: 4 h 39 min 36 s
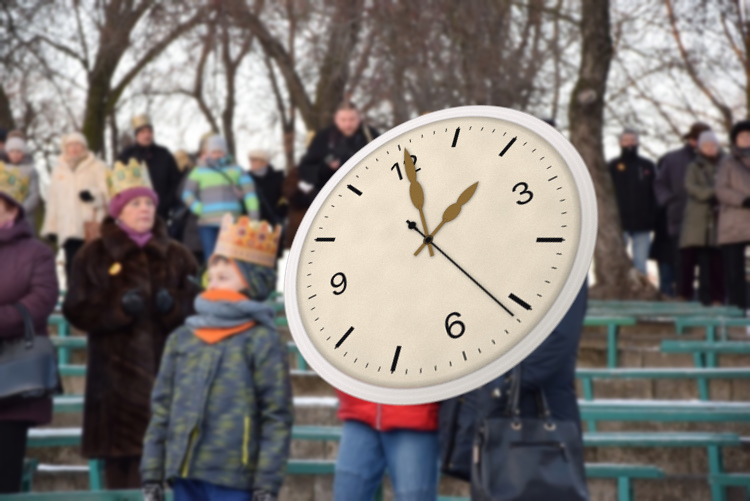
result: 2 h 00 min 26 s
